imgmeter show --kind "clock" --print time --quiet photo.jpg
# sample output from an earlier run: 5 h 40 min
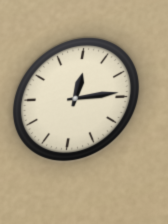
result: 12 h 14 min
